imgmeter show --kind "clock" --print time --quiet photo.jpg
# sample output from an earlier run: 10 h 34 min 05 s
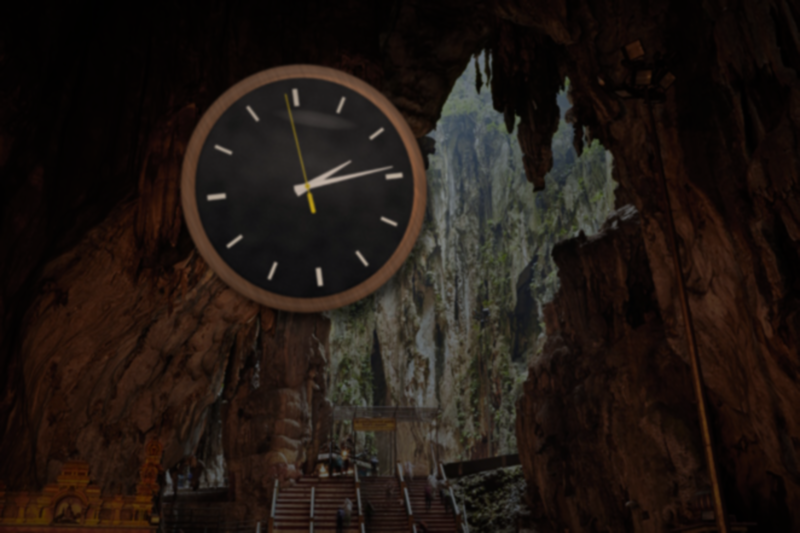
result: 2 h 13 min 59 s
